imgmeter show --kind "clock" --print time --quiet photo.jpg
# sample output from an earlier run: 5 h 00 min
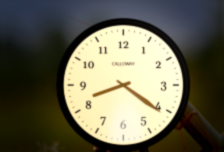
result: 8 h 21 min
